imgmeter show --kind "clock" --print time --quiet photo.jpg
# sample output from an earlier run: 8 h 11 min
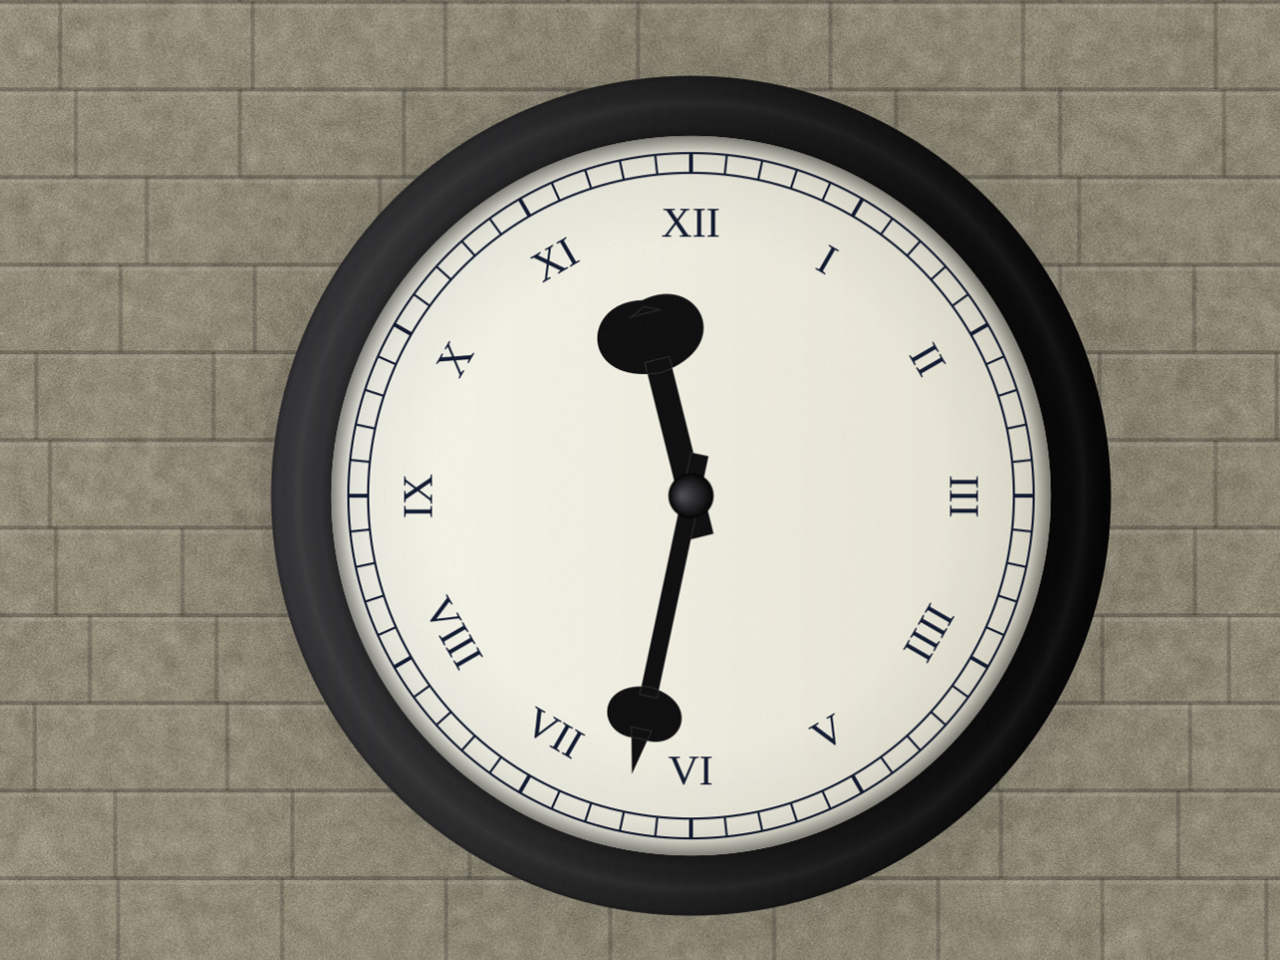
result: 11 h 32 min
